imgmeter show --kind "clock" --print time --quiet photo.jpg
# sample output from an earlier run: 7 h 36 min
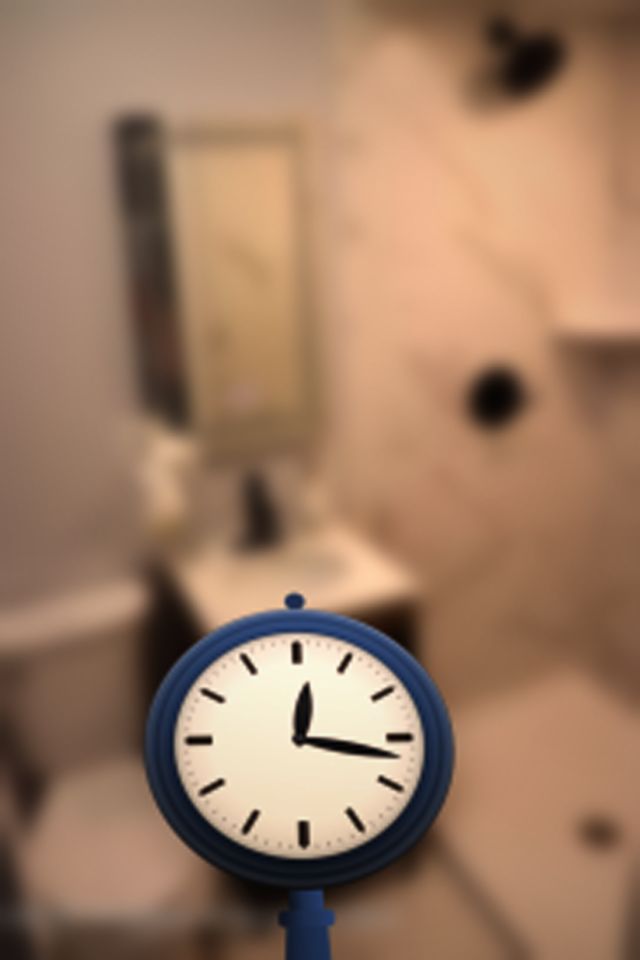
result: 12 h 17 min
